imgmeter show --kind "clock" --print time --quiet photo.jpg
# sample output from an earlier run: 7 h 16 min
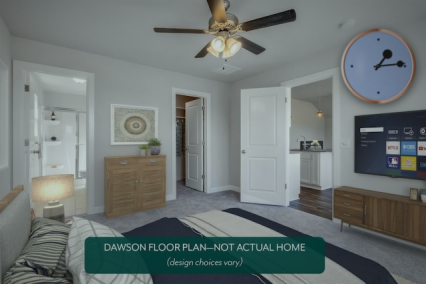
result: 1 h 14 min
